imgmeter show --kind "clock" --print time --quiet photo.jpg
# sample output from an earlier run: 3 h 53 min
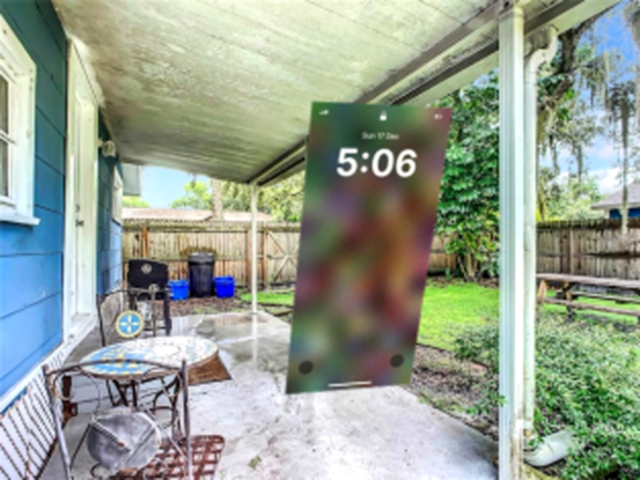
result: 5 h 06 min
